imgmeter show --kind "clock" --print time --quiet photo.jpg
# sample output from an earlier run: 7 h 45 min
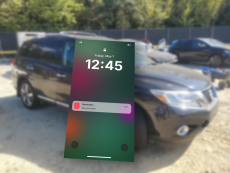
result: 12 h 45 min
